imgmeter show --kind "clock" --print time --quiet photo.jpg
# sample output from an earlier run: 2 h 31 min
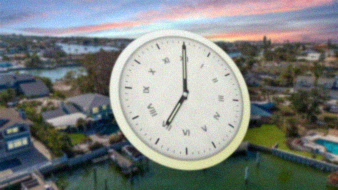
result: 7 h 00 min
